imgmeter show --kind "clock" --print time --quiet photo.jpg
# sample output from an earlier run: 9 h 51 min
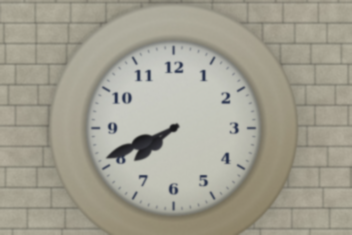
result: 7 h 41 min
